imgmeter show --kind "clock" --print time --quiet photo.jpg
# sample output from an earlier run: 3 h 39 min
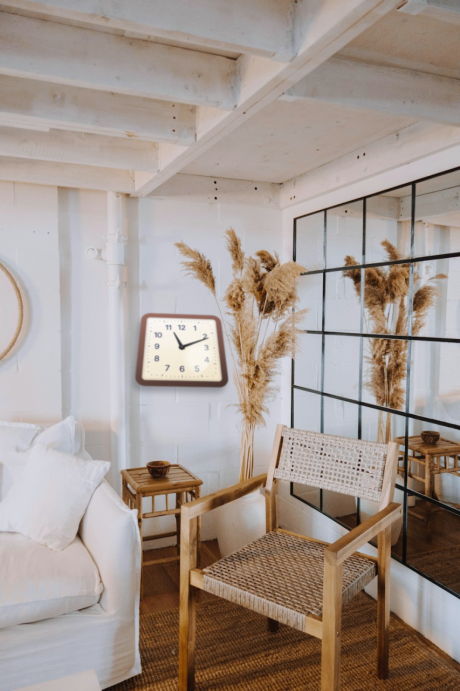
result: 11 h 11 min
